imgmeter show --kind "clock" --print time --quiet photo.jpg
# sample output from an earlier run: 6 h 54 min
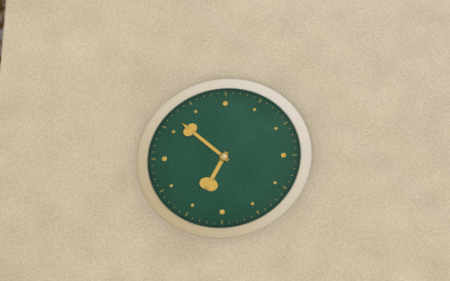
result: 6 h 52 min
